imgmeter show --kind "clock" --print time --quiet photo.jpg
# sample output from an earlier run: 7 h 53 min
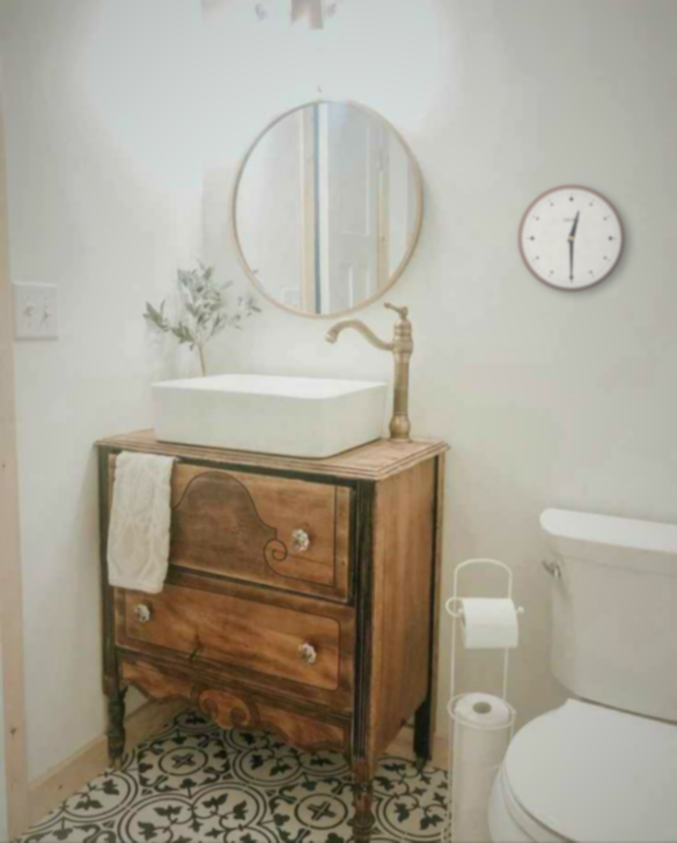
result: 12 h 30 min
